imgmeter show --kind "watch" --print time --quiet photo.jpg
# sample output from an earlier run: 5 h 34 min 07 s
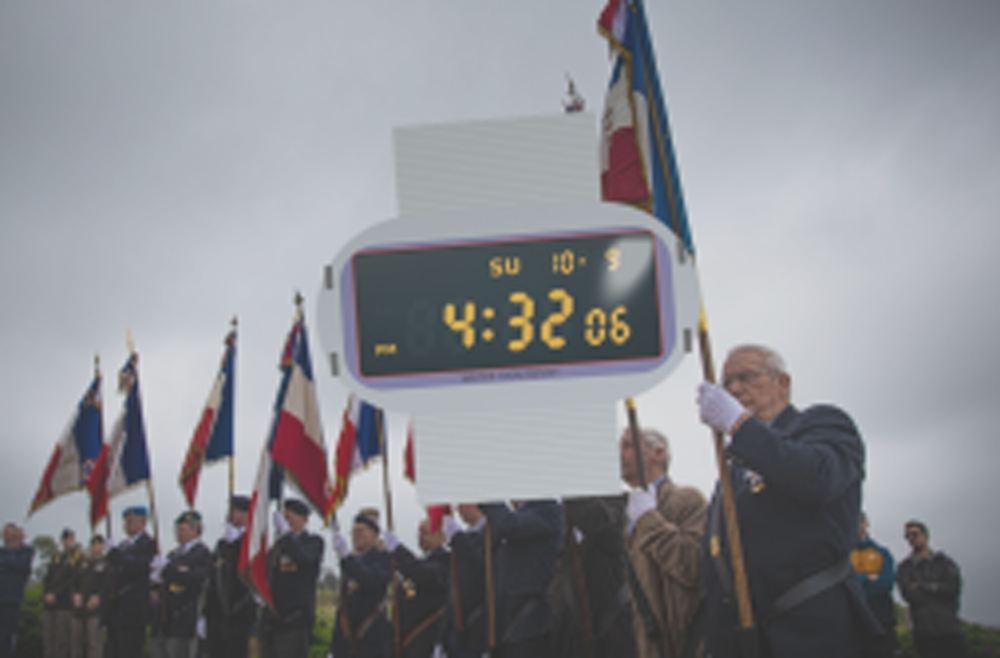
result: 4 h 32 min 06 s
